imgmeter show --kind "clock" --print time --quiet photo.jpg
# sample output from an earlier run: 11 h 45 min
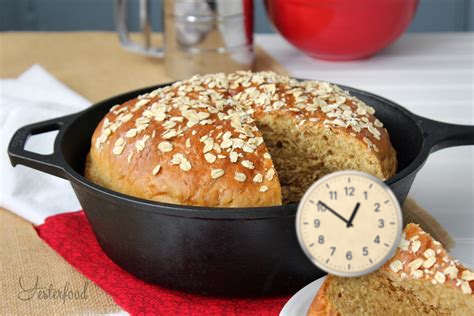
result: 12 h 51 min
